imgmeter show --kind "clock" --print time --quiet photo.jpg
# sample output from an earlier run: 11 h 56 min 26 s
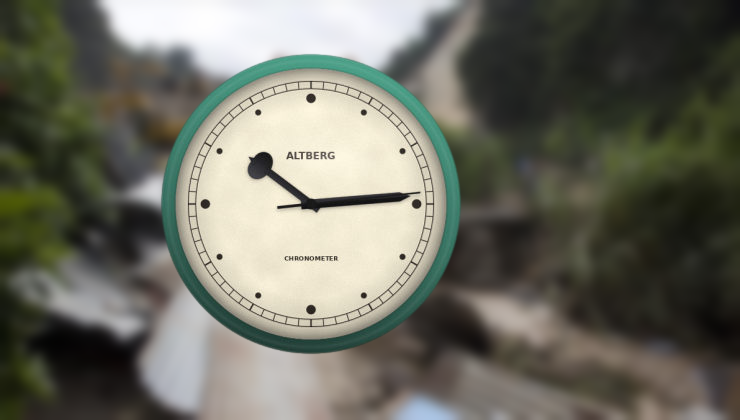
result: 10 h 14 min 14 s
